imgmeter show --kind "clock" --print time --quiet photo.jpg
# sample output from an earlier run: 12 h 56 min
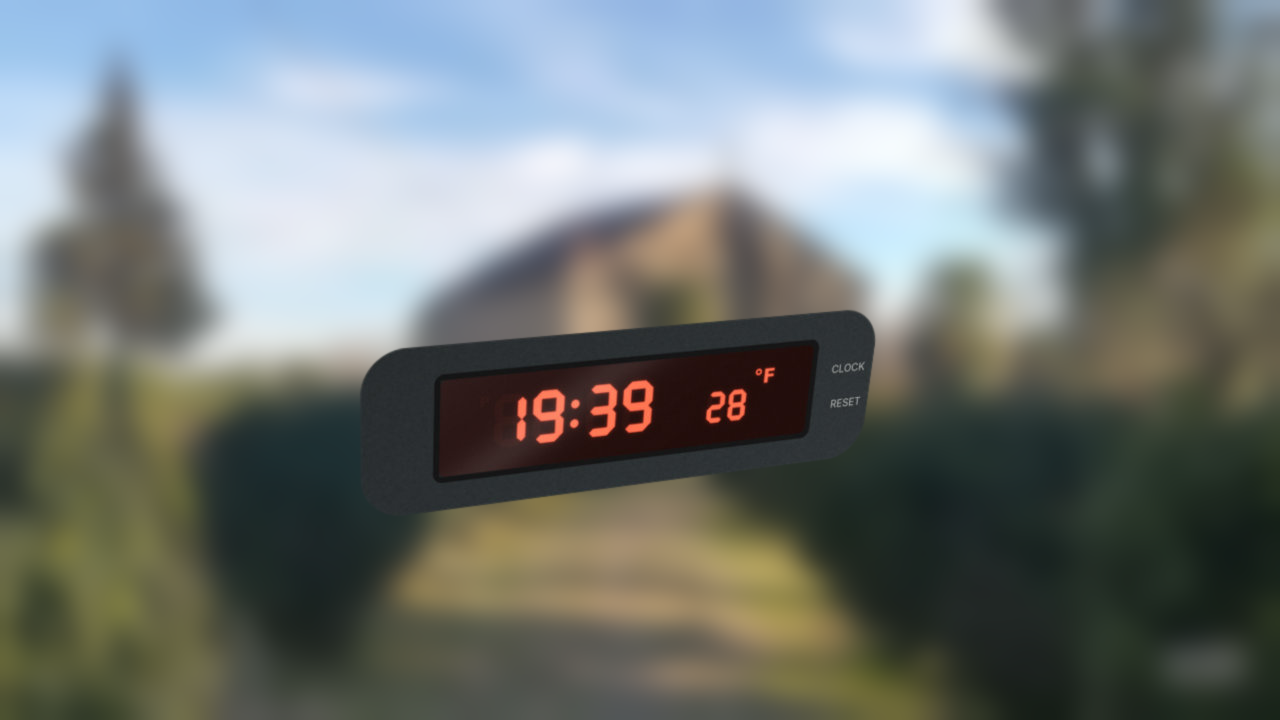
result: 19 h 39 min
